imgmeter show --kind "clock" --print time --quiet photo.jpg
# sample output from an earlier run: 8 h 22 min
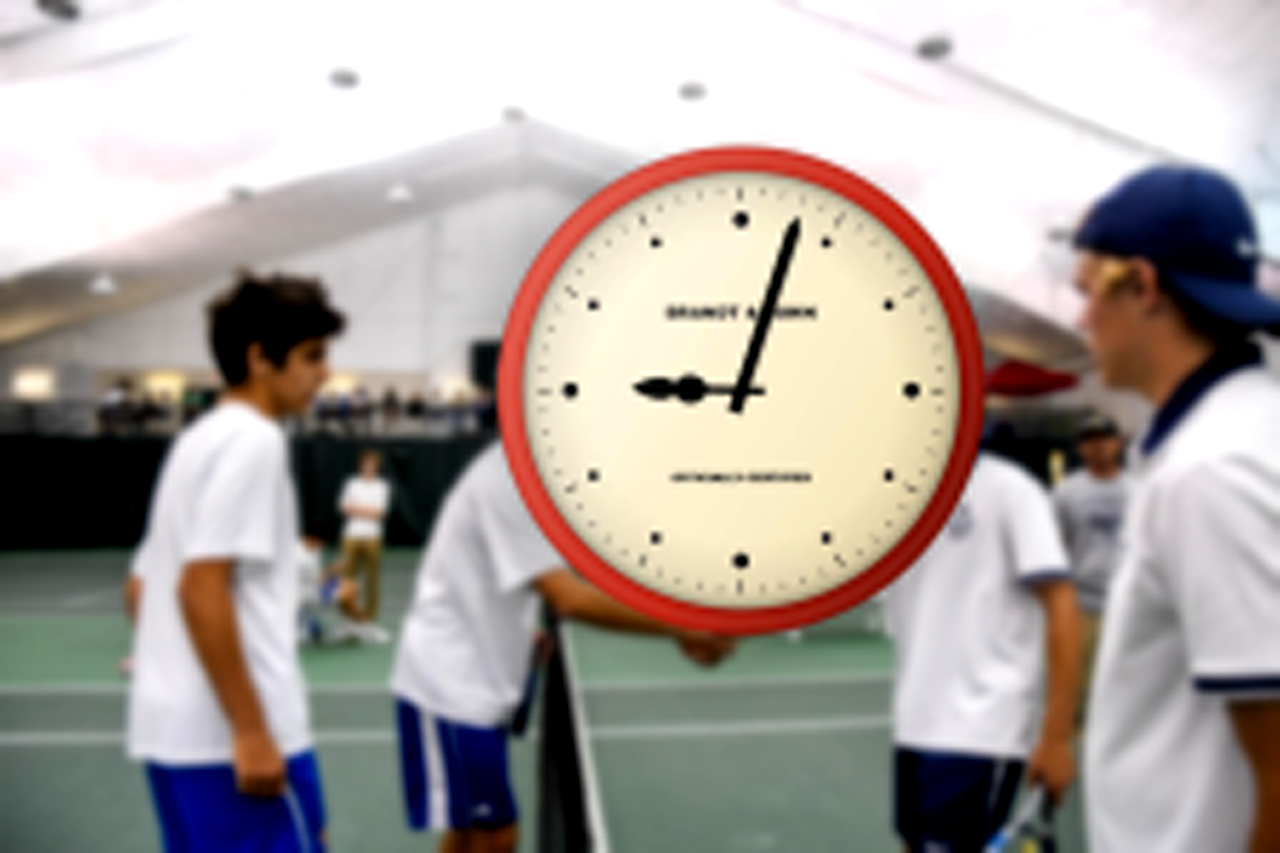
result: 9 h 03 min
